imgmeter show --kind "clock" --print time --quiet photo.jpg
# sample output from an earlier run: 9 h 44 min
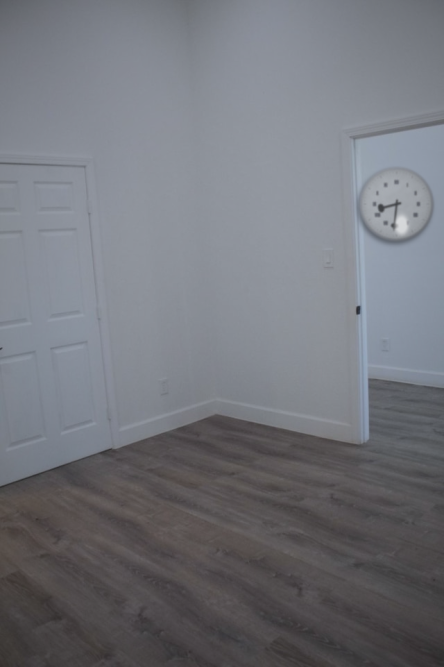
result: 8 h 31 min
